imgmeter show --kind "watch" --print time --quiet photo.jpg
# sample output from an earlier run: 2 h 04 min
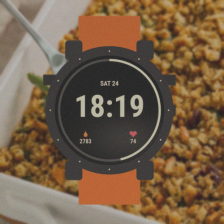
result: 18 h 19 min
